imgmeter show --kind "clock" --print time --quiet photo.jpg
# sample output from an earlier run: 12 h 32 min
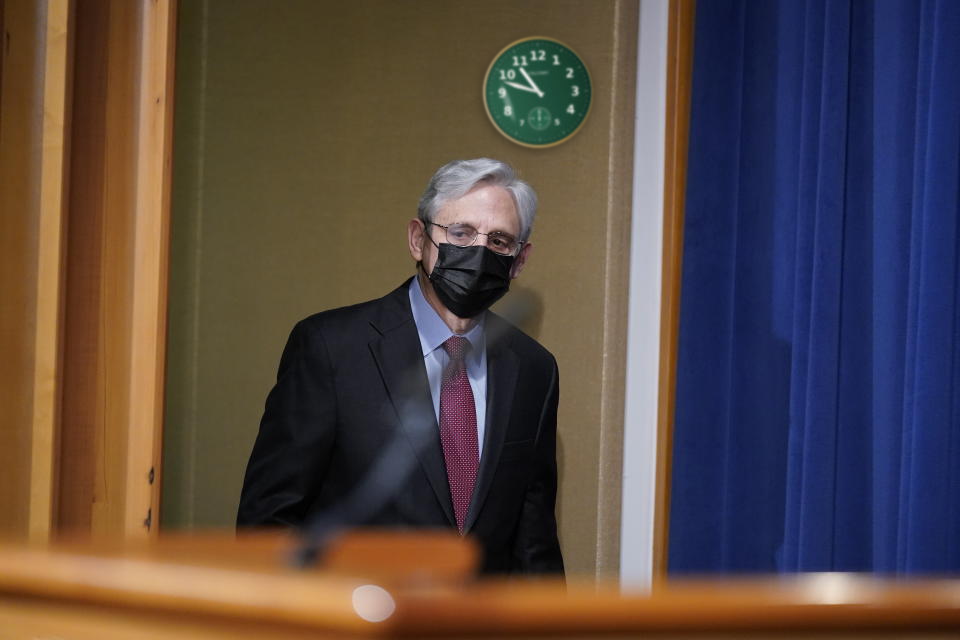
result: 10 h 48 min
